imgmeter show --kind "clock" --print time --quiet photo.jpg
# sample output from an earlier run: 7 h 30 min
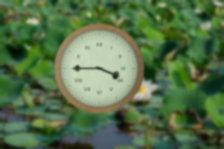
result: 3 h 45 min
